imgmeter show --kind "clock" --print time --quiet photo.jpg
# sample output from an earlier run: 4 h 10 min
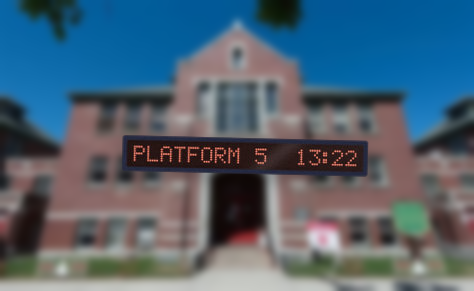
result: 13 h 22 min
